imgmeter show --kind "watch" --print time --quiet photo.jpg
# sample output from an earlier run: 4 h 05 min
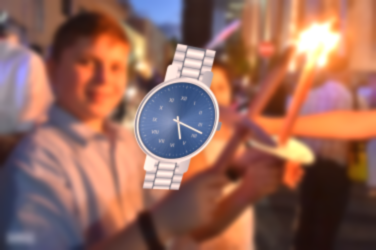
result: 5 h 18 min
